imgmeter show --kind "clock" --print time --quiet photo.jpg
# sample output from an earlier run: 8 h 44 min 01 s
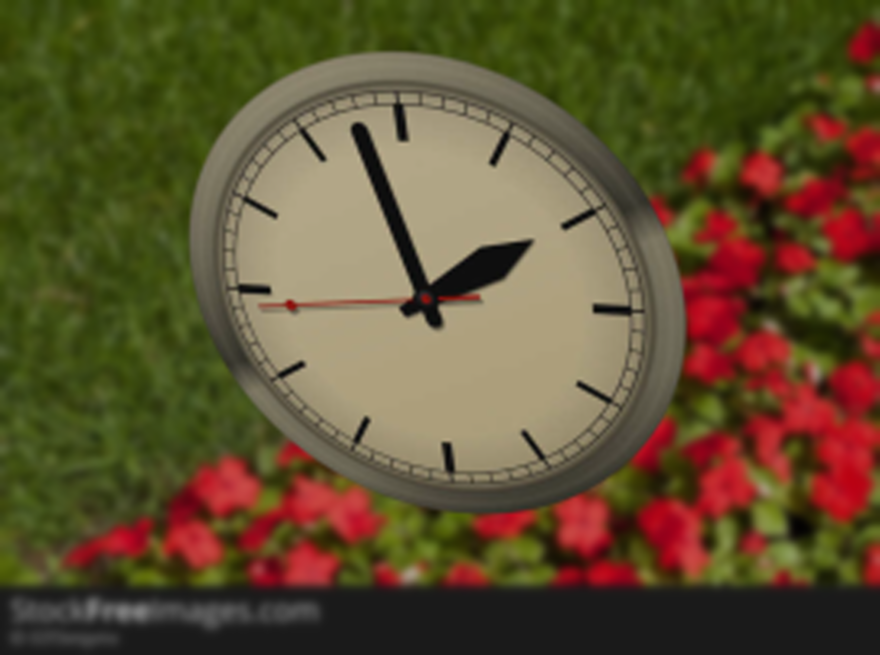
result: 1 h 57 min 44 s
